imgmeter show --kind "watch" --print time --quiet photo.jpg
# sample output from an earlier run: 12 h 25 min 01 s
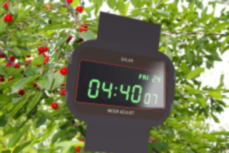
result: 4 h 40 min 07 s
